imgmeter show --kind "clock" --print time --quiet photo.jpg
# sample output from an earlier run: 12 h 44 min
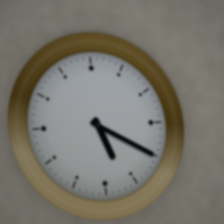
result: 5 h 20 min
